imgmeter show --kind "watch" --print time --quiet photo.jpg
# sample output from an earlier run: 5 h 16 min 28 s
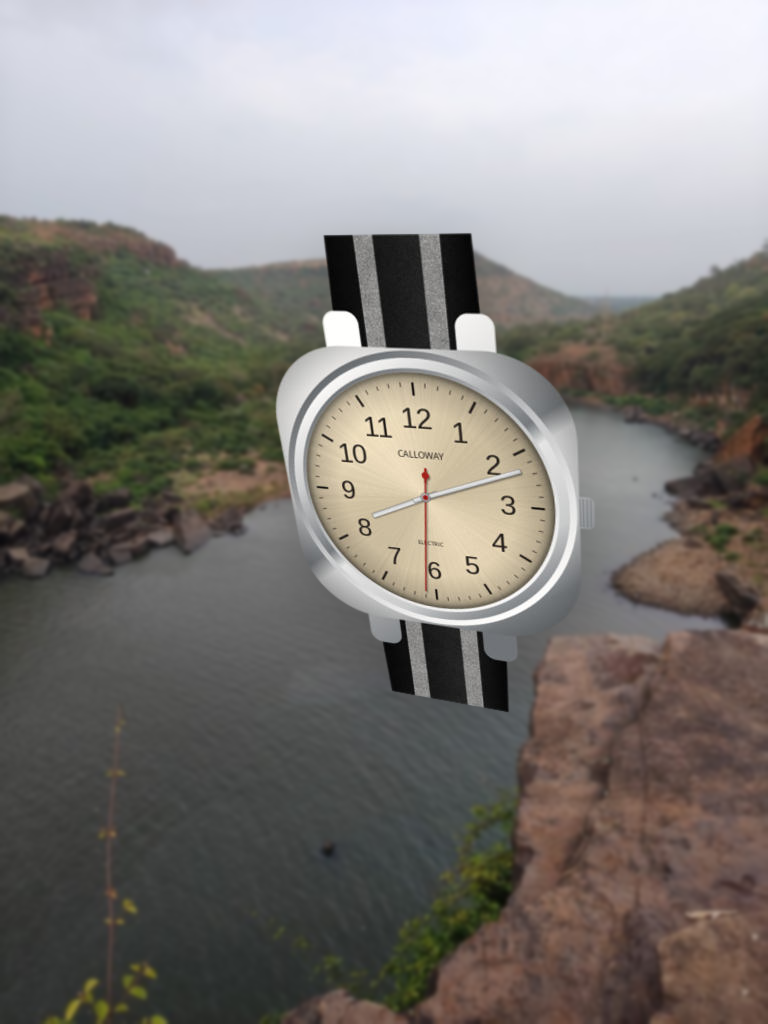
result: 8 h 11 min 31 s
